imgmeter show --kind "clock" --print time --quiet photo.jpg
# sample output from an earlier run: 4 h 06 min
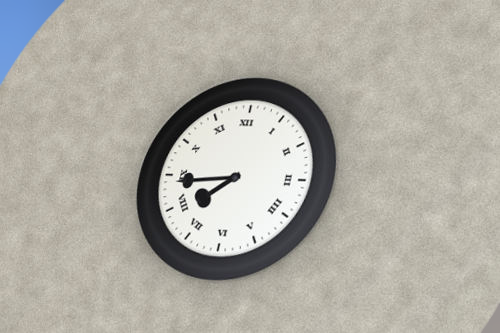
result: 7 h 44 min
